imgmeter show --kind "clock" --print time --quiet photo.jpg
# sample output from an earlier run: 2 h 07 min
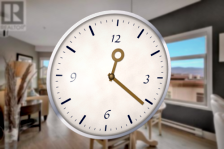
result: 12 h 21 min
